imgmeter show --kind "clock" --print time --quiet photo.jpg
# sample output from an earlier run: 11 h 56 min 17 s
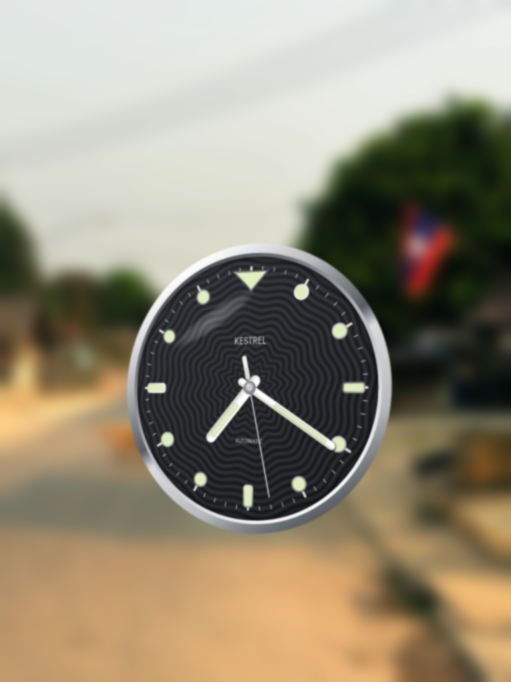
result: 7 h 20 min 28 s
